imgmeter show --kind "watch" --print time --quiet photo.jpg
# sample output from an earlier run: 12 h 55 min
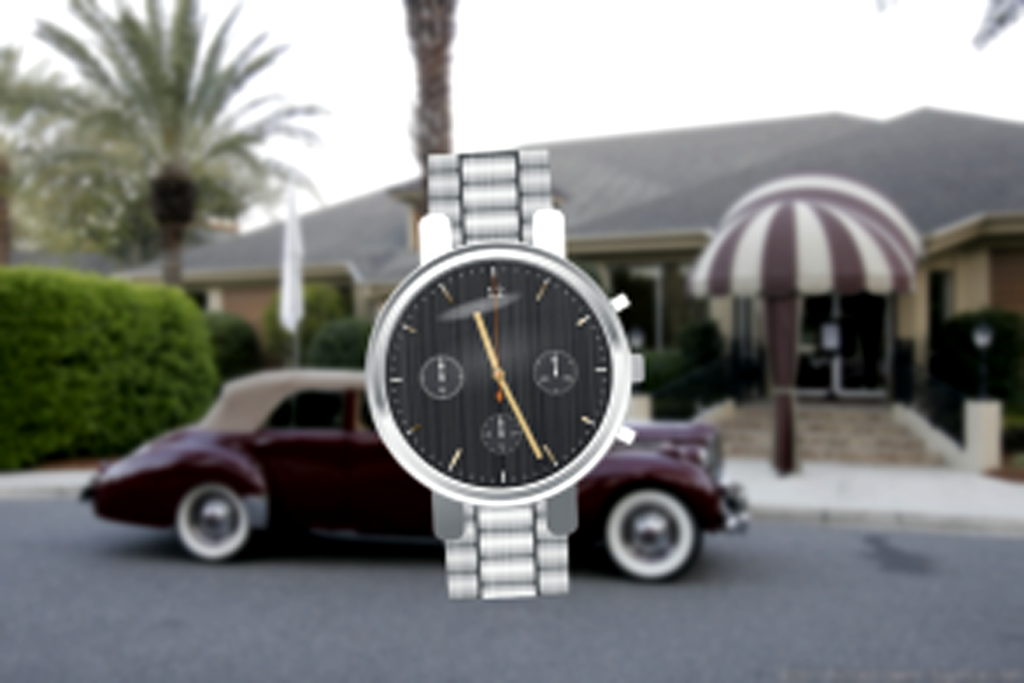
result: 11 h 26 min
